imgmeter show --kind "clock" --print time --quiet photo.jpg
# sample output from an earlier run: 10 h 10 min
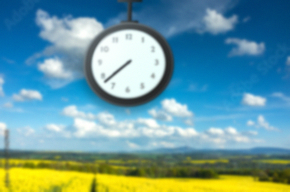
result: 7 h 38 min
